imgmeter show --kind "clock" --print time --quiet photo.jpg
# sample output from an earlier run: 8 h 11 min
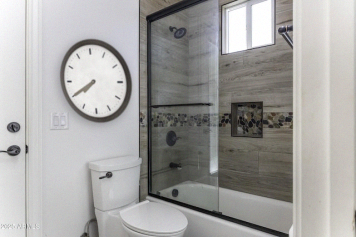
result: 7 h 40 min
